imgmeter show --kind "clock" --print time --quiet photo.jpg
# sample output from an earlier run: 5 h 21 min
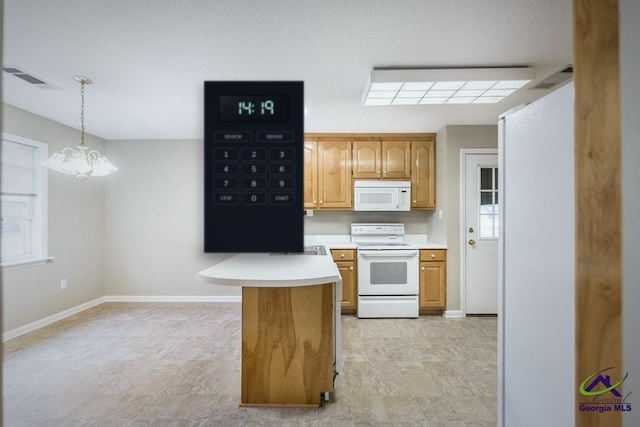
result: 14 h 19 min
